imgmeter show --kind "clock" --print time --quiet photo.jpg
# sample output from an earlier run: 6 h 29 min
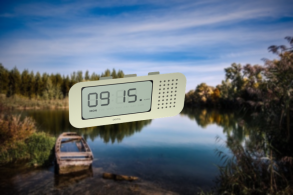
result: 9 h 15 min
